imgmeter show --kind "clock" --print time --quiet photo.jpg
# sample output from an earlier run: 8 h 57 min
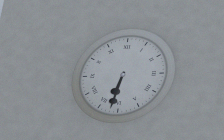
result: 6 h 32 min
